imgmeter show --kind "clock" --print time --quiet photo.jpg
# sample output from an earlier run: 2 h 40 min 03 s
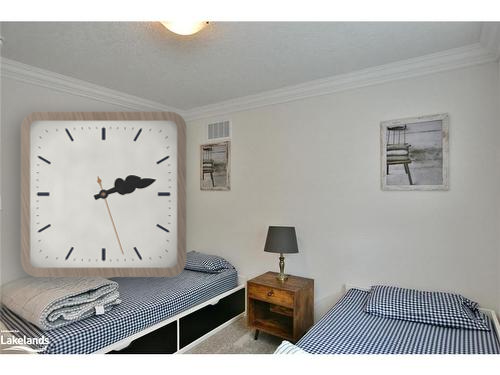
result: 2 h 12 min 27 s
